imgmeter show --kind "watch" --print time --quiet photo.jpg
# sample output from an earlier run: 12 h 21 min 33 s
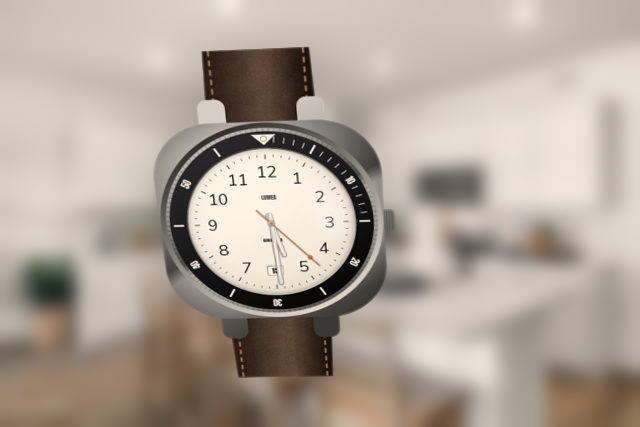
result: 5 h 29 min 23 s
